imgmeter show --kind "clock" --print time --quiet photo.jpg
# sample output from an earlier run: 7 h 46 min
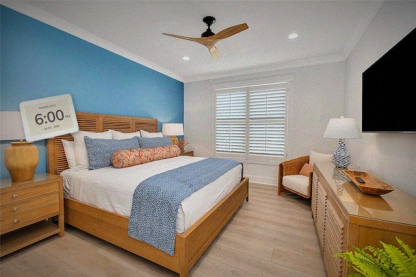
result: 6 h 00 min
